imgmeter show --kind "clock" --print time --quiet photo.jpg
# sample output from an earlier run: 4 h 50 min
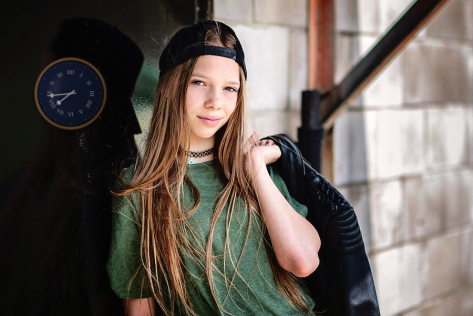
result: 7 h 44 min
